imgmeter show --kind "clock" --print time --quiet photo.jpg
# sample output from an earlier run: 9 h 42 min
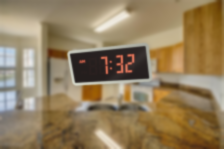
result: 7 h 32 min
